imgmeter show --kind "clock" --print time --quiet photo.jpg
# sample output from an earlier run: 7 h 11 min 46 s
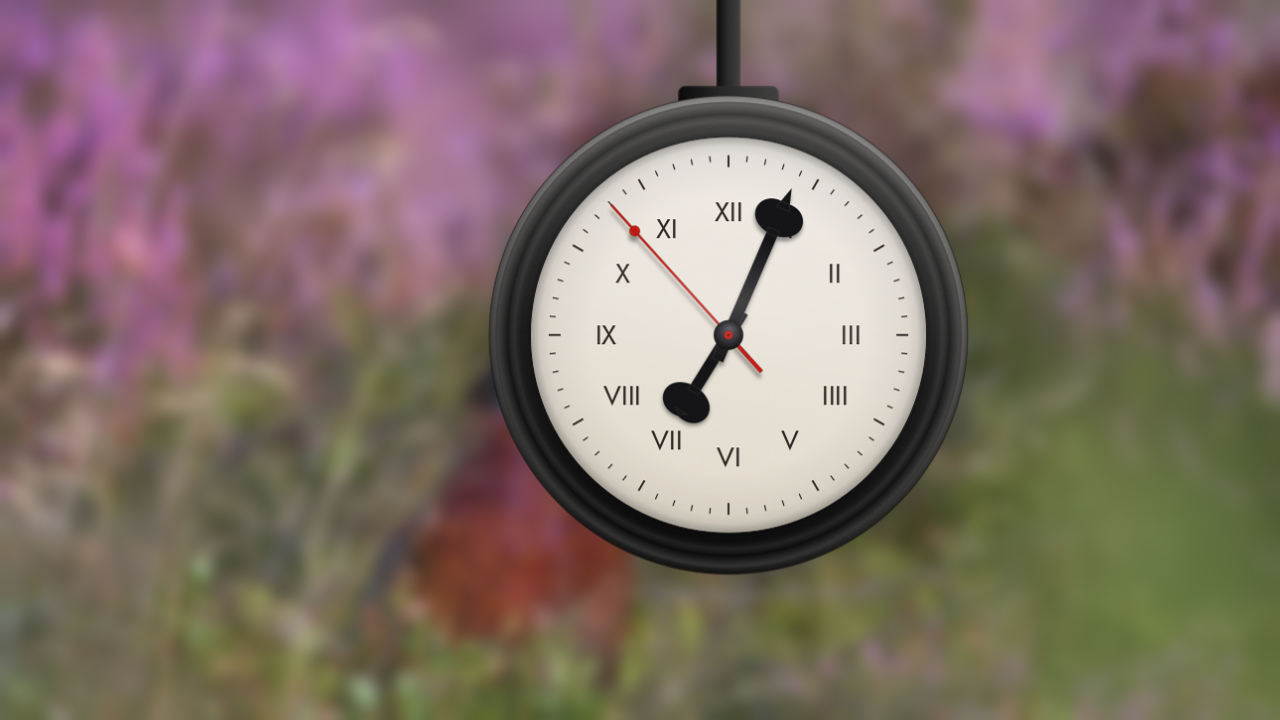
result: 7 h 03 min 53 s
